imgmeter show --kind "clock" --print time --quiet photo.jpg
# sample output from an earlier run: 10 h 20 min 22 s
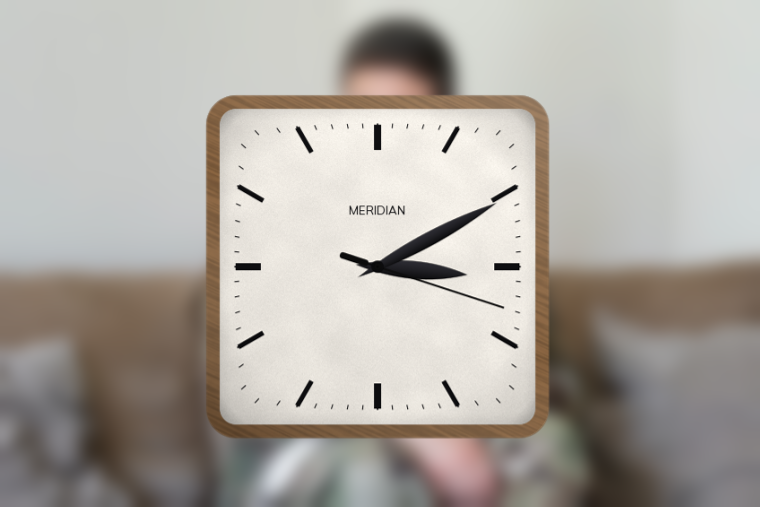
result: 3 h 10 min 18 s
